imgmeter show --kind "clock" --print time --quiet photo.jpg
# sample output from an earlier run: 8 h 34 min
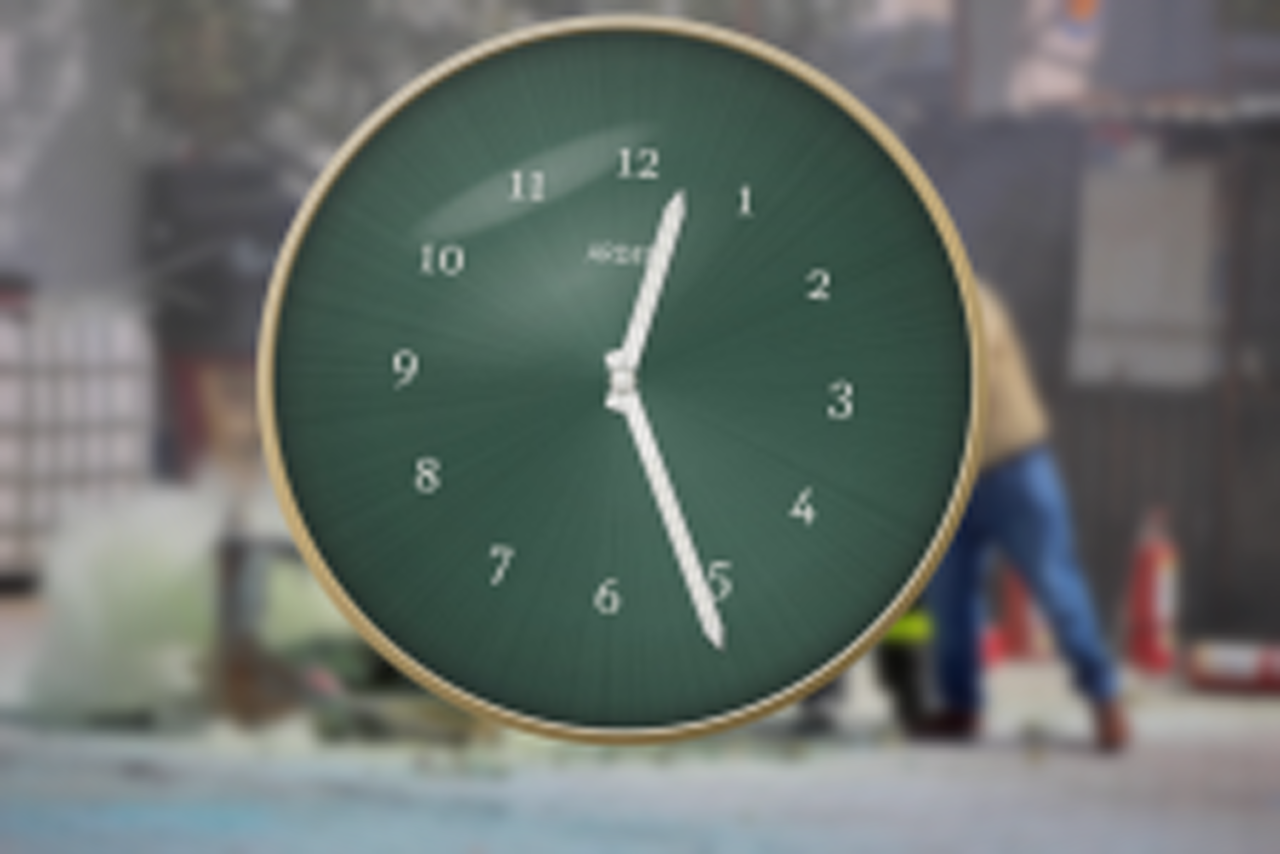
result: 12 h 26 min
